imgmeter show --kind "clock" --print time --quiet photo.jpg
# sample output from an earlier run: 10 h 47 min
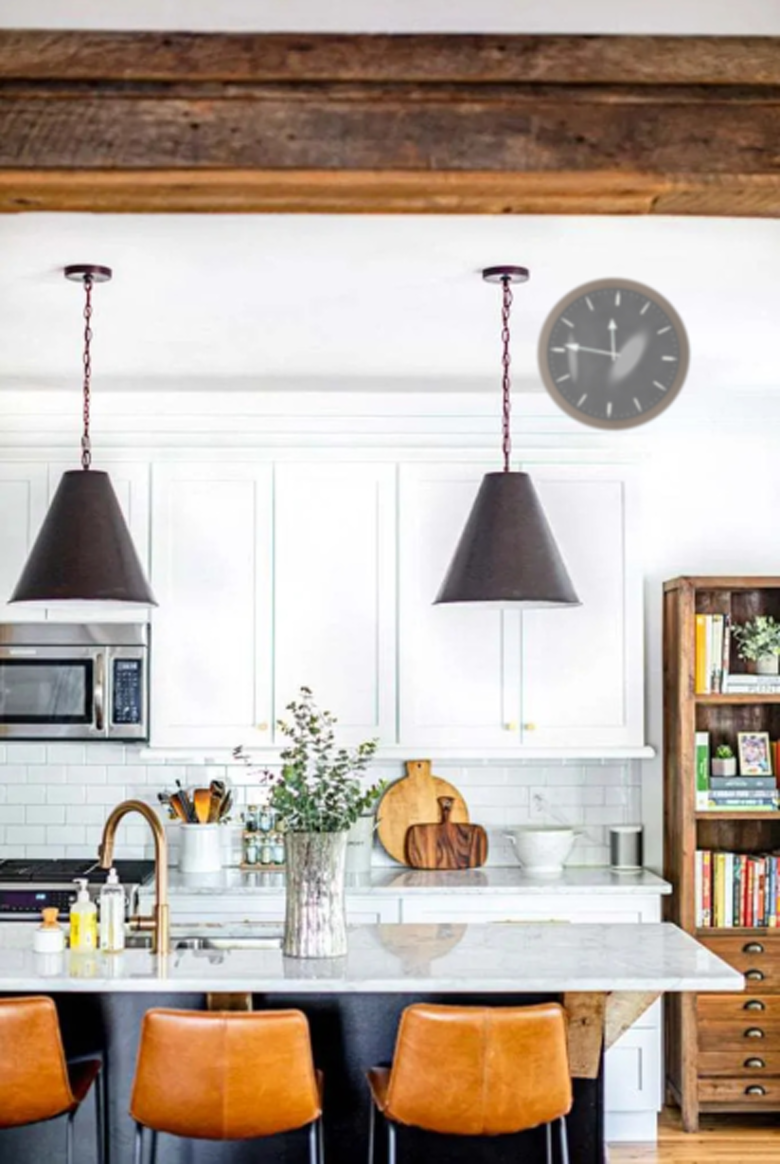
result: 11 h 46 min
